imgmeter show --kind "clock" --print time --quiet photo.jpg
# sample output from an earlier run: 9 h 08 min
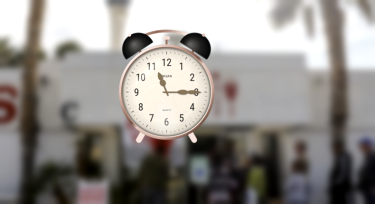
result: 11 h 15 min
